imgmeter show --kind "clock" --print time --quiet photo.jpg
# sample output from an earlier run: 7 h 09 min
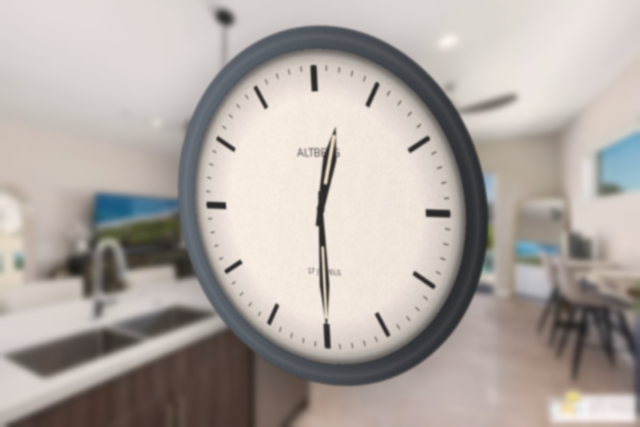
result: 12 h 30 min
